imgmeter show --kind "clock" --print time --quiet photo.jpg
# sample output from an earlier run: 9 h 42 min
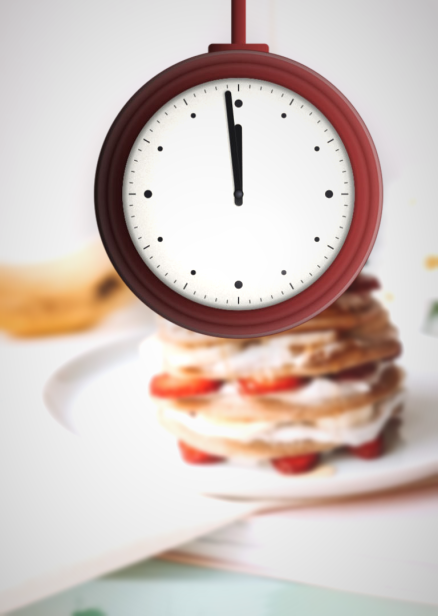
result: 11 h 59 min
